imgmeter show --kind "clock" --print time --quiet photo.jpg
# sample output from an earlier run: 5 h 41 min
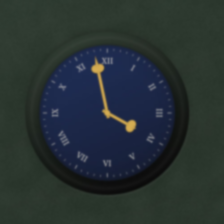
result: 3 h 58 min
